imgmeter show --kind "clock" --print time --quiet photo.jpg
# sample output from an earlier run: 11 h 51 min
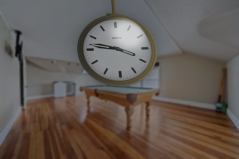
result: 3 h 47 min
